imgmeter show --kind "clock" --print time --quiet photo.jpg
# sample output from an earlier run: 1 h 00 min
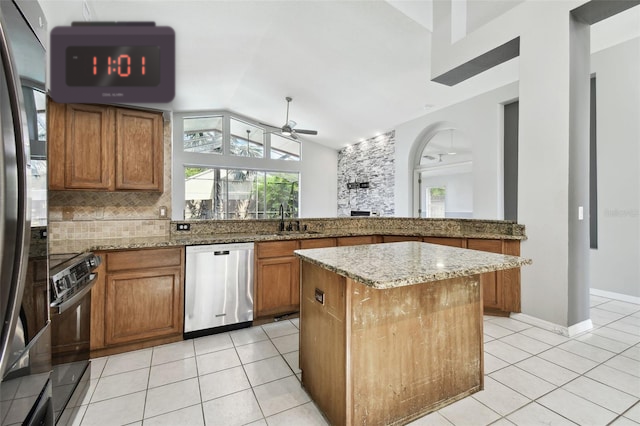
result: 11 h 01 min
